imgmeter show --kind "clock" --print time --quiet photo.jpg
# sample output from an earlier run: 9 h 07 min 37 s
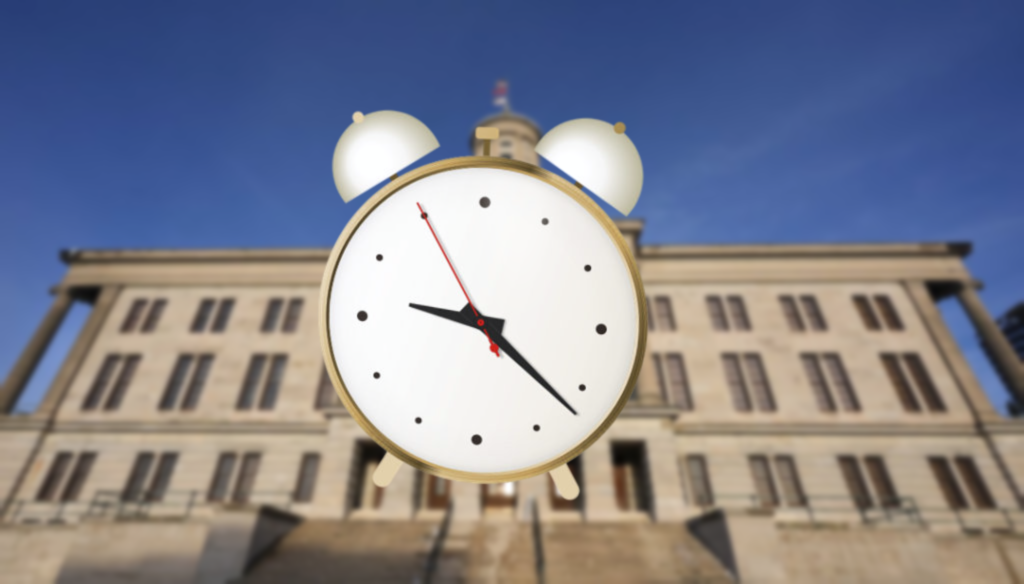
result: 9 h 21 min 55 s
